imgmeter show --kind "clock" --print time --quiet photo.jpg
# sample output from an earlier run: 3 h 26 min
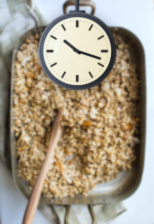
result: 10 h 18 min
